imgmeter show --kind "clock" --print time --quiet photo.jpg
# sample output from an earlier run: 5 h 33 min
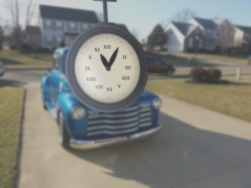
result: 11 h 05 min
